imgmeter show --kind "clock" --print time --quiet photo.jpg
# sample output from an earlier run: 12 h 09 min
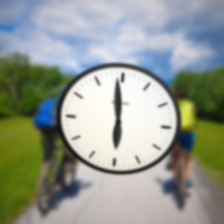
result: 5 h 59 min
